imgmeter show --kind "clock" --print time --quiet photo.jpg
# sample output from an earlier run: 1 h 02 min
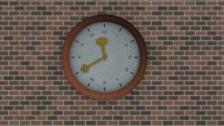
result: 11 h 40 min
